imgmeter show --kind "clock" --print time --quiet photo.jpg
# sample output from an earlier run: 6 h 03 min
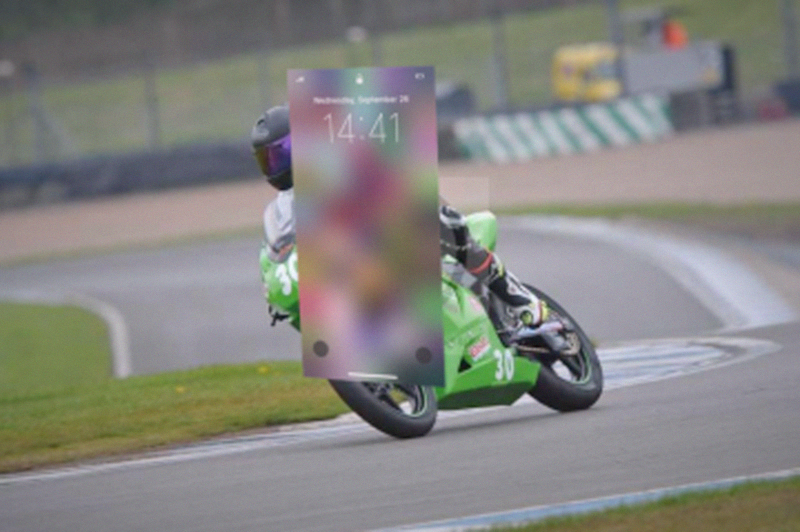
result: 14 h 41 min
